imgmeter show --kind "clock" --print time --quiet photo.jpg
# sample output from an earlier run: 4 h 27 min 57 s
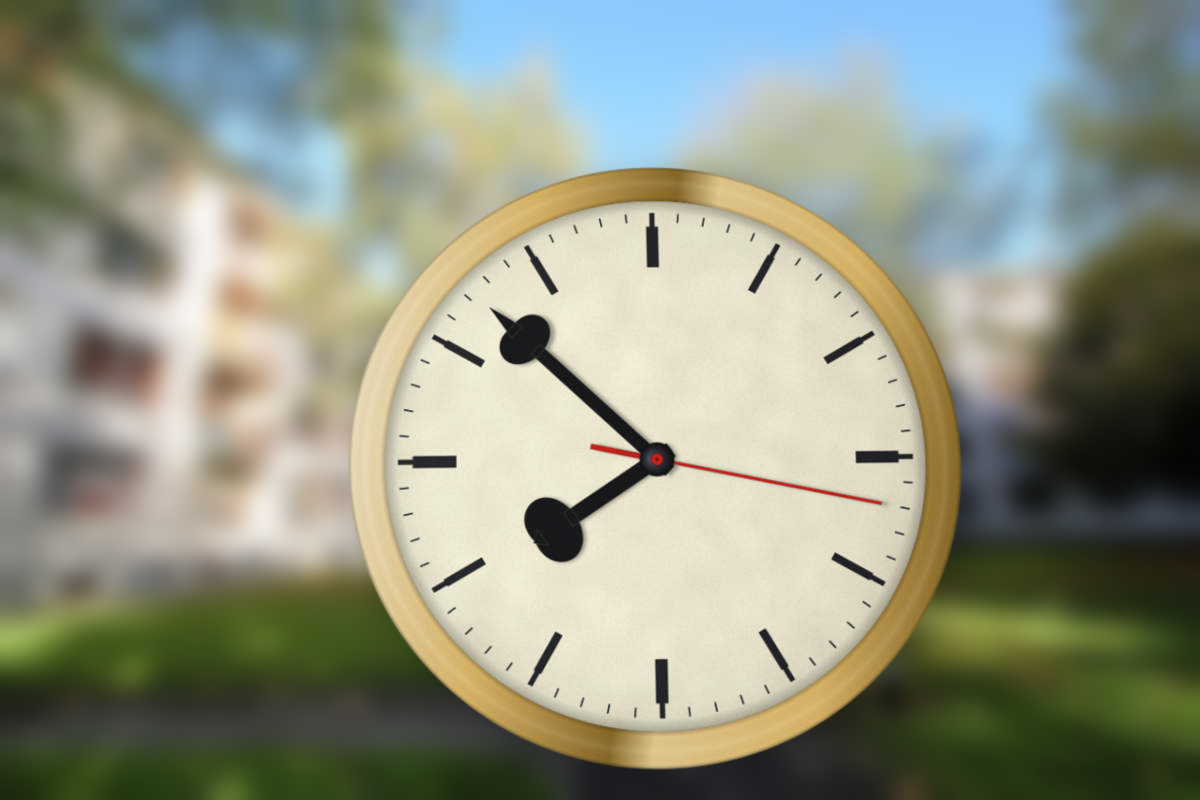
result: 7 h 52 min 17 s
